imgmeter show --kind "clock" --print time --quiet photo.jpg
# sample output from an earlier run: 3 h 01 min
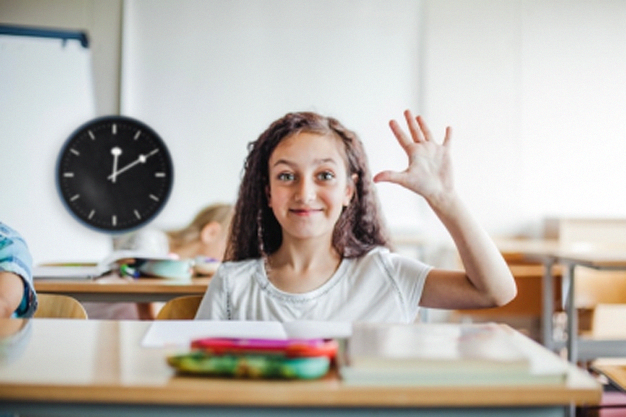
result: 12 h 10 min
